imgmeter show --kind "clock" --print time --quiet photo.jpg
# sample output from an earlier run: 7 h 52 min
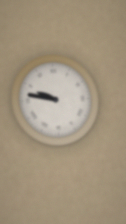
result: 9 h 47 min
